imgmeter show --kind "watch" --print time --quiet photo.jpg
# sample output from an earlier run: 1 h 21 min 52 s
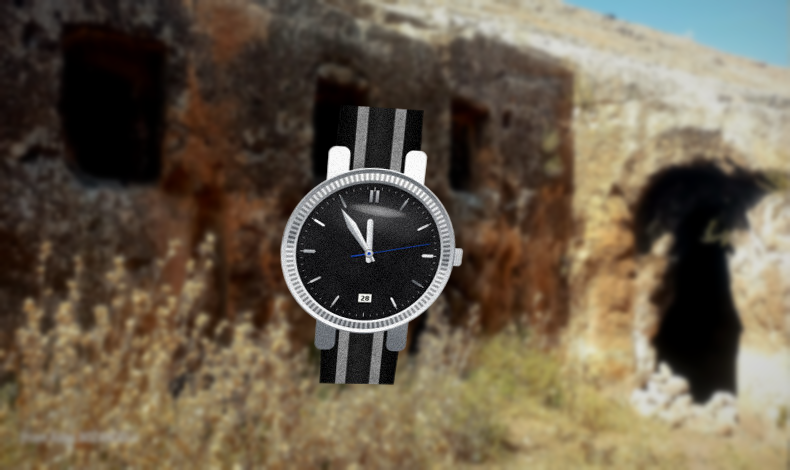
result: 11 h 54 min 13 s
